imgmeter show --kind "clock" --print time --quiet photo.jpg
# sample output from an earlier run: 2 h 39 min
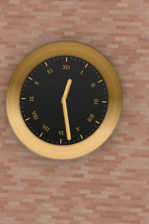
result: 12 h 28 min
